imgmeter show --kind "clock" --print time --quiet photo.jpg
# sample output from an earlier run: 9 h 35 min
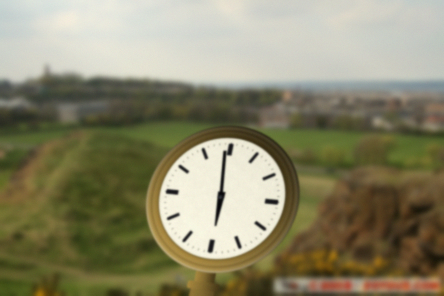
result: 5 h 59 min
